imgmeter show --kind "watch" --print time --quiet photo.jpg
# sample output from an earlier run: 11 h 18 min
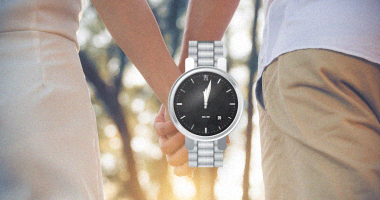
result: 12 h 02 min
